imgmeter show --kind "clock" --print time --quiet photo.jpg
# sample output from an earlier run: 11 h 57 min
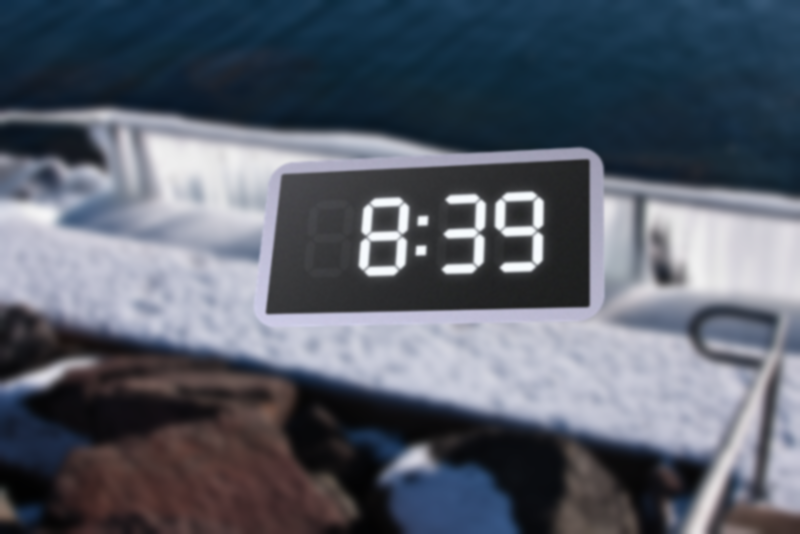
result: 8 h 39 min
